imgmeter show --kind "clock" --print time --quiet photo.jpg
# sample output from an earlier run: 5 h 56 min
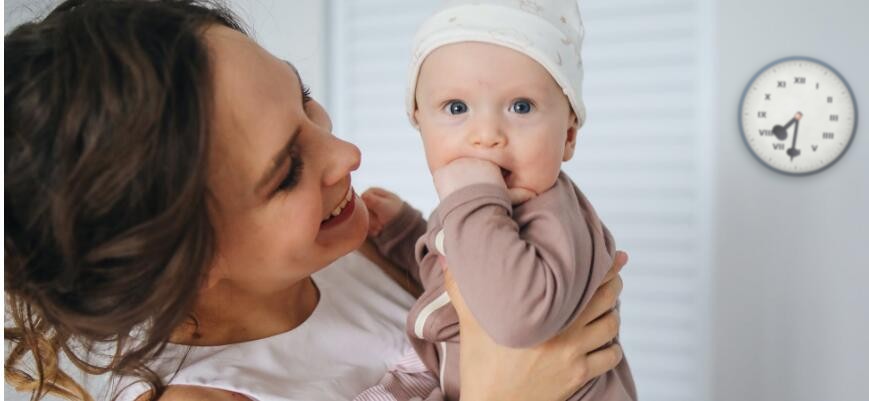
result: 7 h 31 min
